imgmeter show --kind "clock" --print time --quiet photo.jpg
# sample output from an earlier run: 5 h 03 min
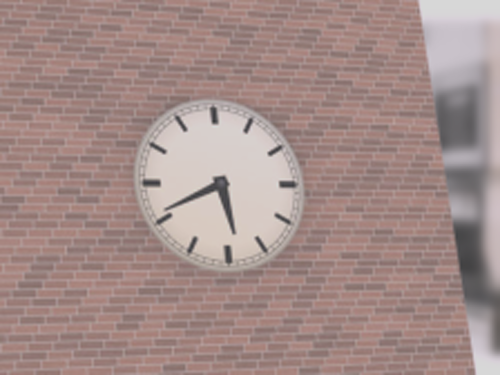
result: 5 h 41 min
